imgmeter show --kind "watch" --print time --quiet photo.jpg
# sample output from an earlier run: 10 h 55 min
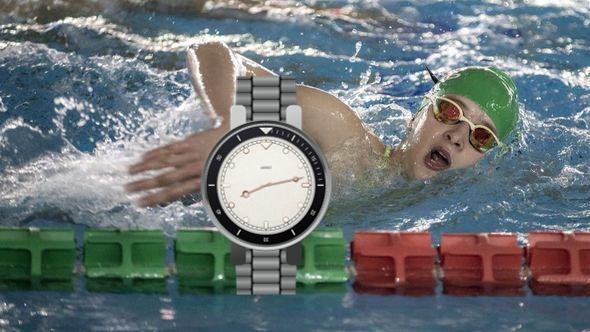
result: 8 h 13 min
